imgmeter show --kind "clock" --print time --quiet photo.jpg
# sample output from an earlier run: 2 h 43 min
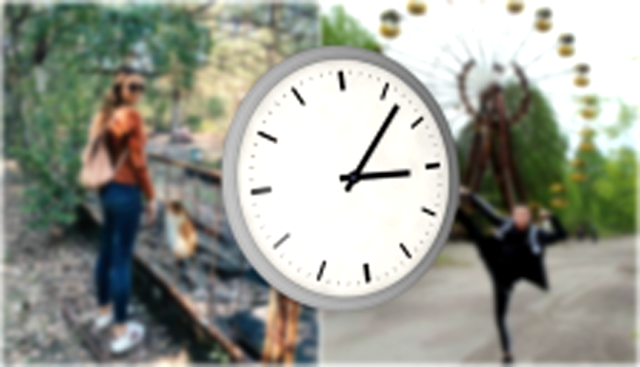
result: 3 h 07 min
